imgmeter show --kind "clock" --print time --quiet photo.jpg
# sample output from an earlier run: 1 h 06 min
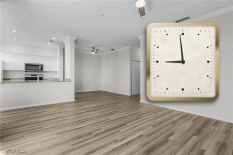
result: 8 h 59 min
